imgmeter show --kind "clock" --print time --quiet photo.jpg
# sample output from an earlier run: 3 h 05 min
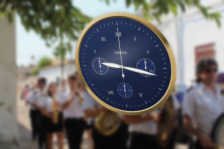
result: 9 h 17 min
